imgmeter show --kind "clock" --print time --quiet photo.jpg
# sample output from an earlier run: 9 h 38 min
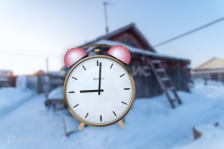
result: 9 h 01 min
